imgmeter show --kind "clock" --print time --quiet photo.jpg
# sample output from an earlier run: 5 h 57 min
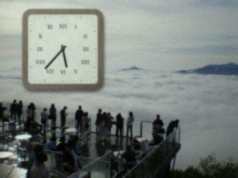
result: 5 h 37 min
